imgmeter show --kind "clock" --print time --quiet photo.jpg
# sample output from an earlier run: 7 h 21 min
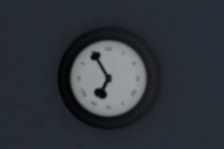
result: 6 h 55 min
